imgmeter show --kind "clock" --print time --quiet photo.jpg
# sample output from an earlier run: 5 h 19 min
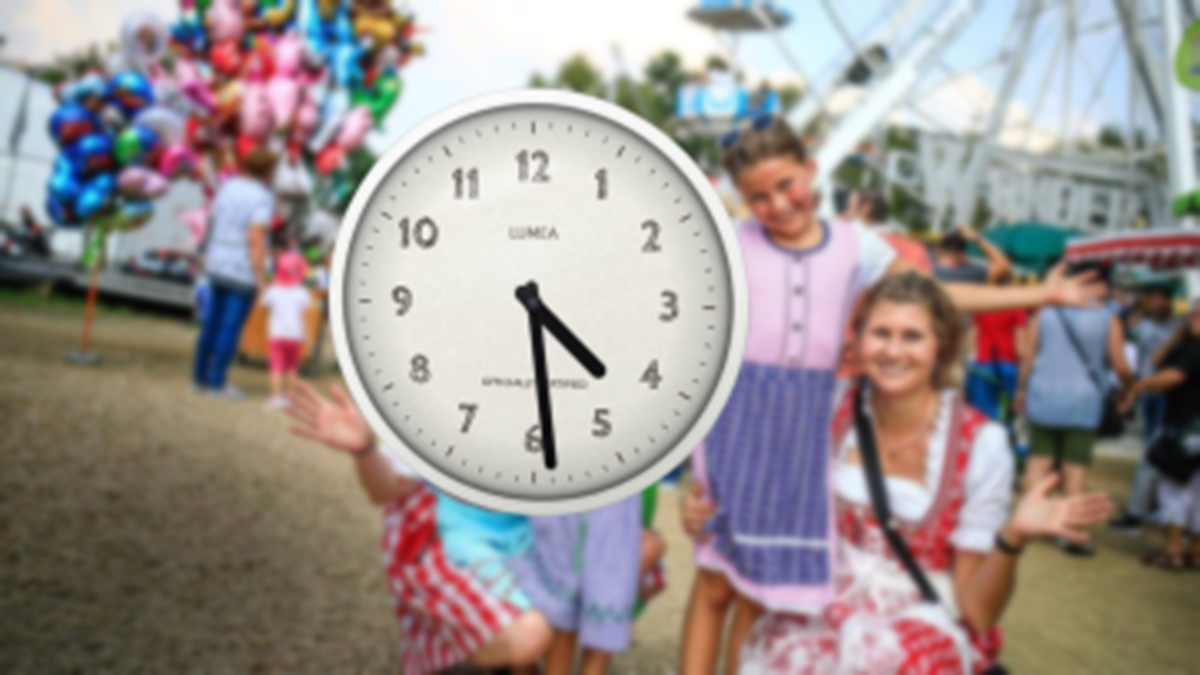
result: 4 h 29 min
